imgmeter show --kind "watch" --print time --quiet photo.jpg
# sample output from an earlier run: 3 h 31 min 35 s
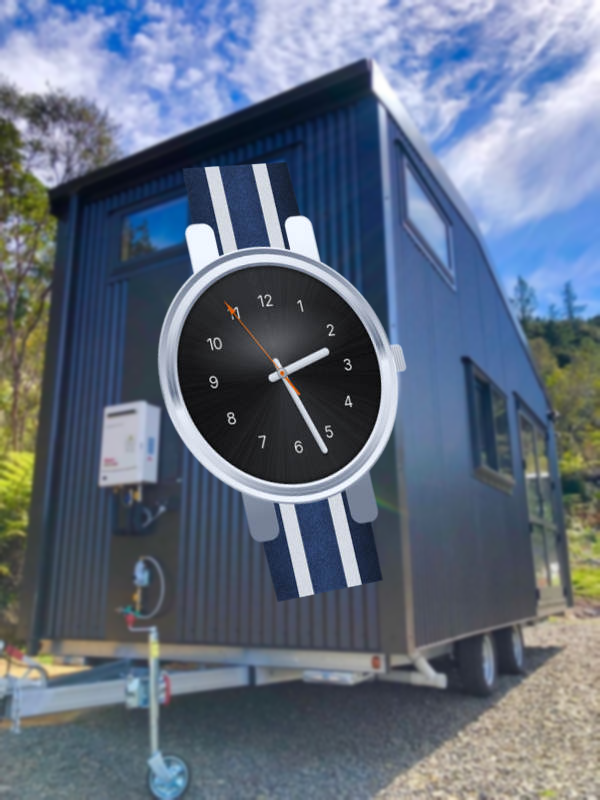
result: 2 h 26 min 55 s
